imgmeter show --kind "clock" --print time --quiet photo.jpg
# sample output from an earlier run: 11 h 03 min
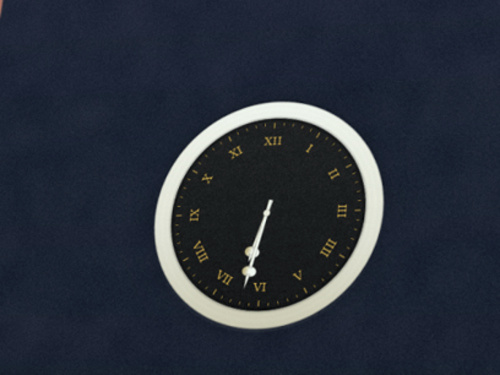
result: 6 h 32 min
